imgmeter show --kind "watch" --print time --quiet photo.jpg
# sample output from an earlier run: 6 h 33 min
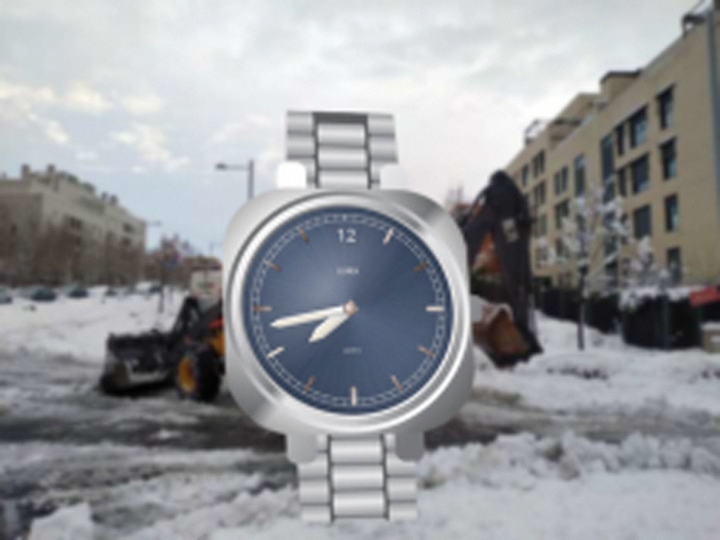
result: 7 h 43 min
